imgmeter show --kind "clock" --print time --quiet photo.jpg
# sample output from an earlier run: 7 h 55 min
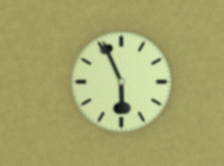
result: 5 h 56 min
